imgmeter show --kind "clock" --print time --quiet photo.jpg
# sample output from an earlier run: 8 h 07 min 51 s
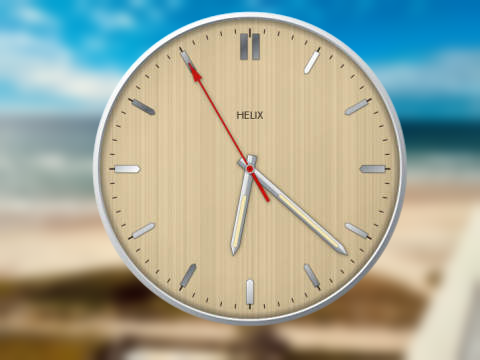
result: 6 h 21 min 55 s
